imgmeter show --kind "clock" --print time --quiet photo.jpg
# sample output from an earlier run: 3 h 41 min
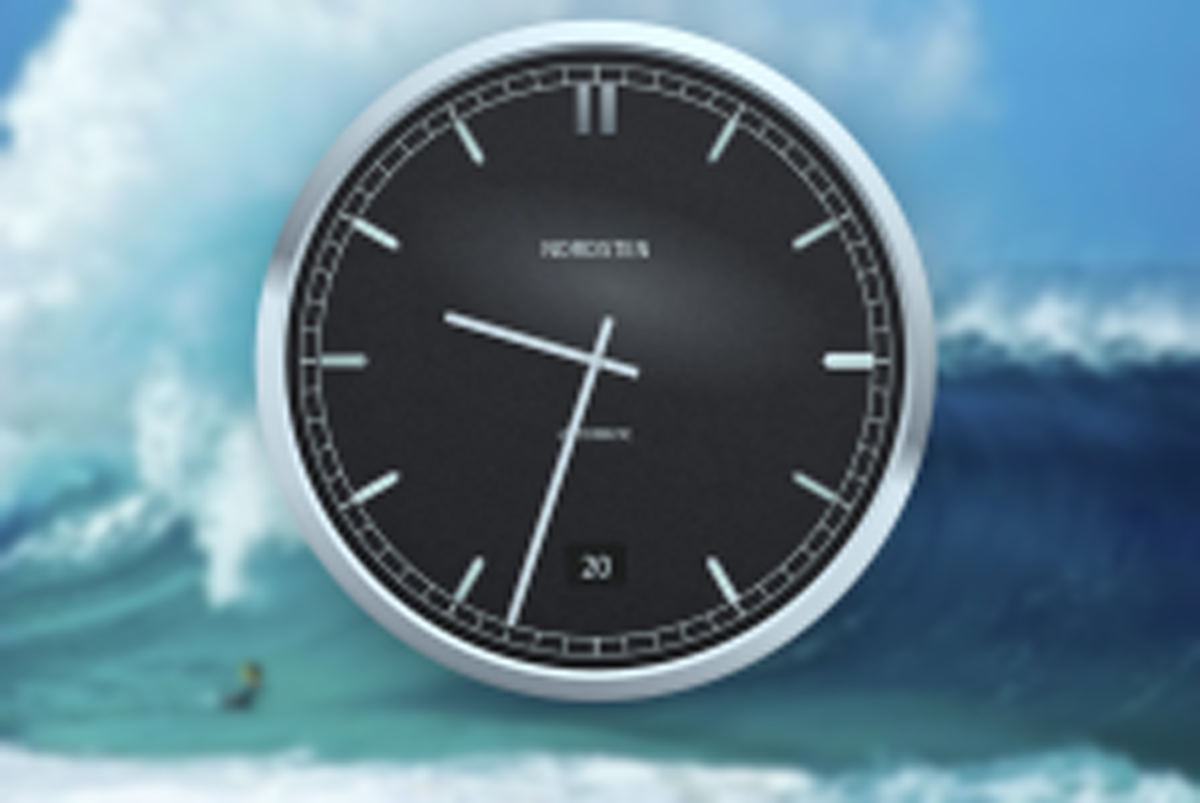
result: 9 h 33 min
